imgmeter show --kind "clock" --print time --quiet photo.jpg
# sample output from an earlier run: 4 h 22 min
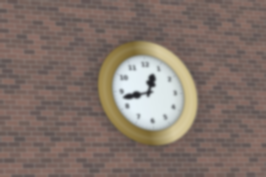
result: 12 h 43 min
